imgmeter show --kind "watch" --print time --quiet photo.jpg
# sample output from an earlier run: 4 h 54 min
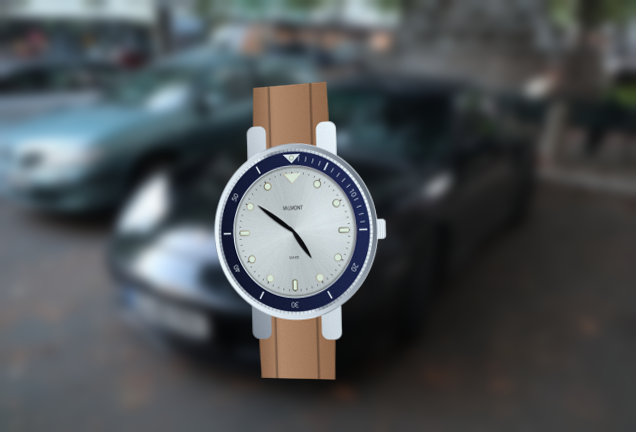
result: 4 h 51 min
